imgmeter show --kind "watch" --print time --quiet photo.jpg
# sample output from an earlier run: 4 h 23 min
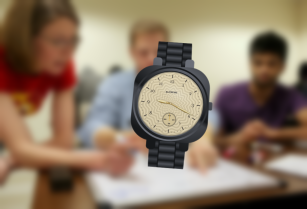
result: 9 h 19 min
